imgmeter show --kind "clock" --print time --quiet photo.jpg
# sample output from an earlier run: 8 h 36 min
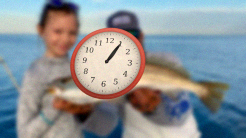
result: 1 h 05 min
